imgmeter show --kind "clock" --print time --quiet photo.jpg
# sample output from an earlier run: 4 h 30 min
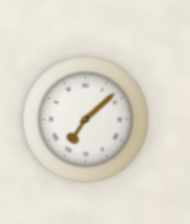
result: 7 h 08 min
